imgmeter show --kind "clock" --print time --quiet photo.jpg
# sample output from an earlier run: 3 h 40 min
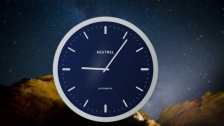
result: 9 h 06 min
